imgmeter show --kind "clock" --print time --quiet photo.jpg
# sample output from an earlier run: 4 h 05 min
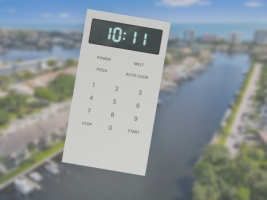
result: 10 h 11 min
